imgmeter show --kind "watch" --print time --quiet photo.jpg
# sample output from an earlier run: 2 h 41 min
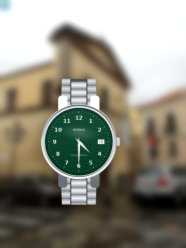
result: 4 h 30 min
